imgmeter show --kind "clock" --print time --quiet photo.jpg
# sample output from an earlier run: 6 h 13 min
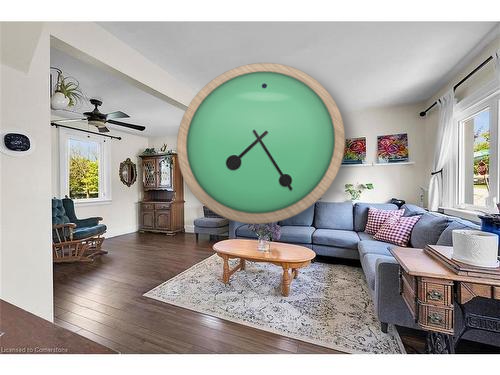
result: 7 h 24 min
